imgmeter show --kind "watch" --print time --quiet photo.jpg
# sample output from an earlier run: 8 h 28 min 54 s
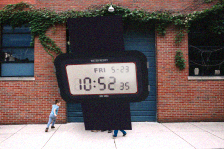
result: 10 h 52 min 35 s
